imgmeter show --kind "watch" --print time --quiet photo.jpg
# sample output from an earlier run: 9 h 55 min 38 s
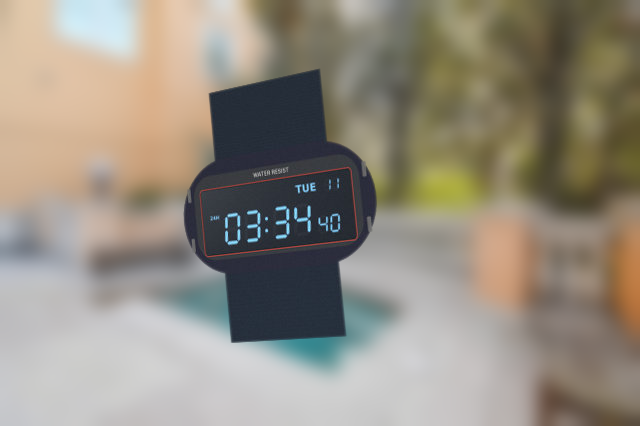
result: 3 h 34 min 40 s
